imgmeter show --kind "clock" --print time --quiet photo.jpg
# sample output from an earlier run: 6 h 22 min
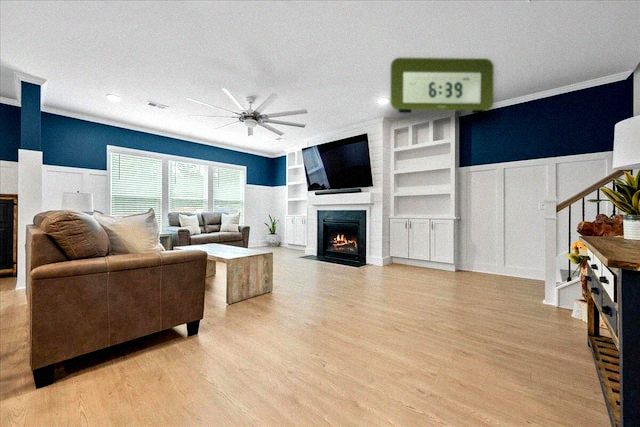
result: 6 h 39 min
